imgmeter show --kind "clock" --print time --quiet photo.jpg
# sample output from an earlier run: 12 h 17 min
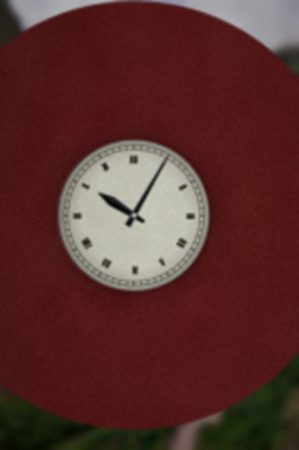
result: 10 h 05 min
